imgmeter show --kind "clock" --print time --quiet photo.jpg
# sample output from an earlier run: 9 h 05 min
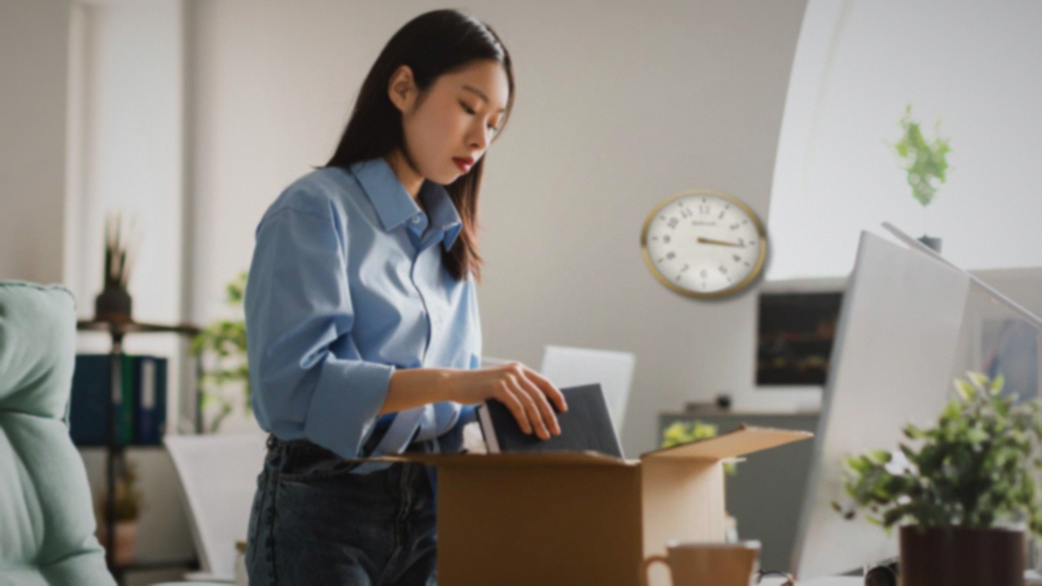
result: 3 h 16 min
